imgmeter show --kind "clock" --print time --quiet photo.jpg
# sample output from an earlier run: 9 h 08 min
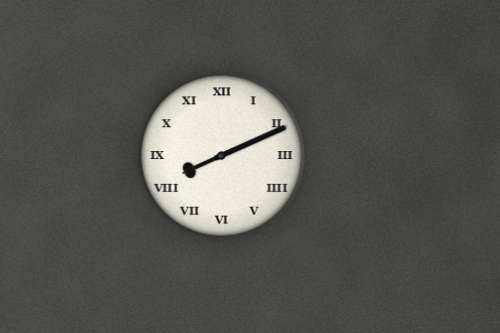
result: 8 h 11 min
